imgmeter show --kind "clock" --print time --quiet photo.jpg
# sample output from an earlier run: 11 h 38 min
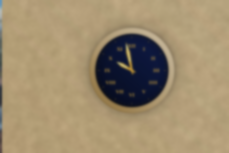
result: 9 h 58 min
